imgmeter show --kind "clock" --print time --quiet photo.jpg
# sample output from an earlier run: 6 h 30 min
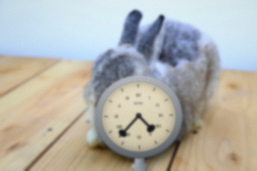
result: 4 h 37 min
